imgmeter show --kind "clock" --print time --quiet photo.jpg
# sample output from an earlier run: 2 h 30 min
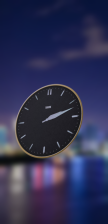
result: 2 h 12 min
